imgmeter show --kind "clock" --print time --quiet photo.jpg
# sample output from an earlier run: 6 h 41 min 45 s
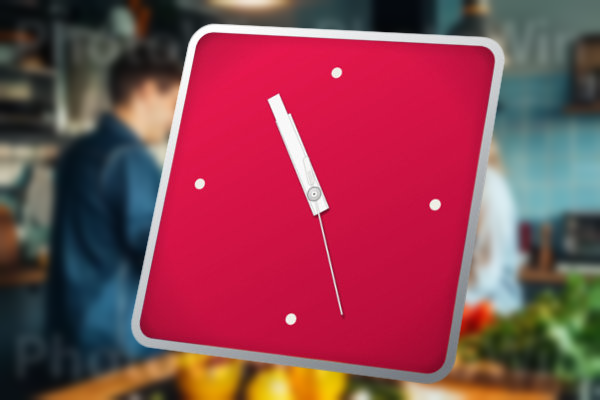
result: 10 h 54 min 26 s
